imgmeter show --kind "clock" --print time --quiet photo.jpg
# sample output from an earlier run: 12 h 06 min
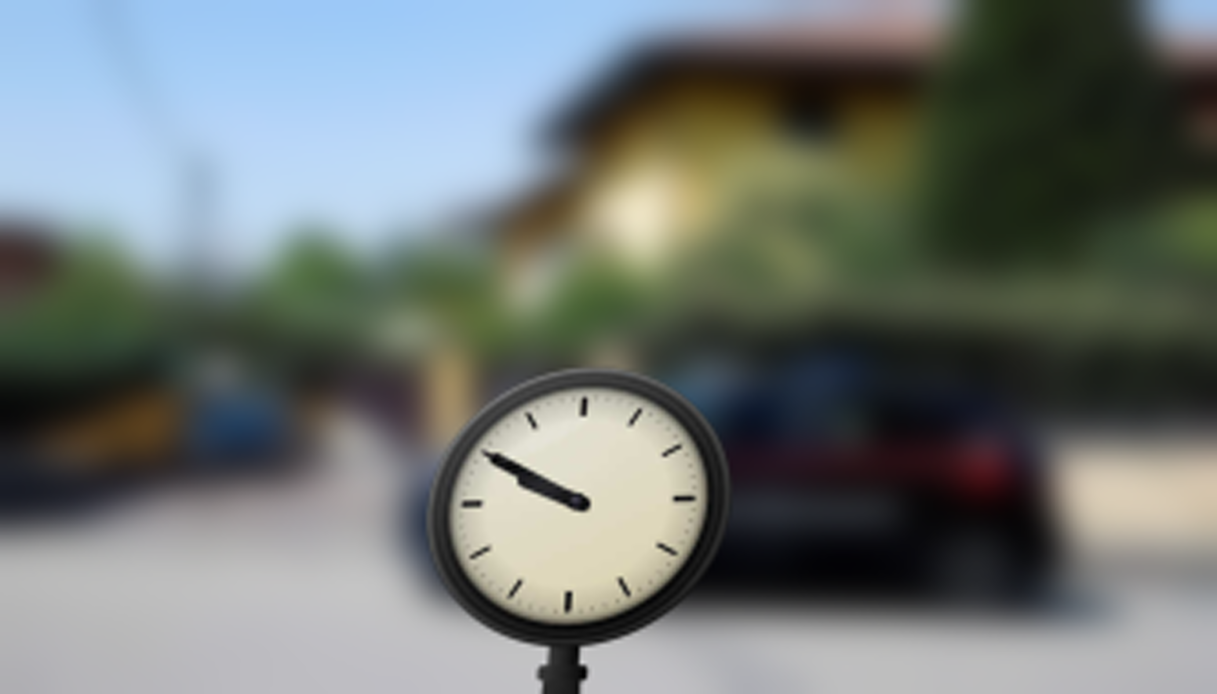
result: 9 h 50 min
